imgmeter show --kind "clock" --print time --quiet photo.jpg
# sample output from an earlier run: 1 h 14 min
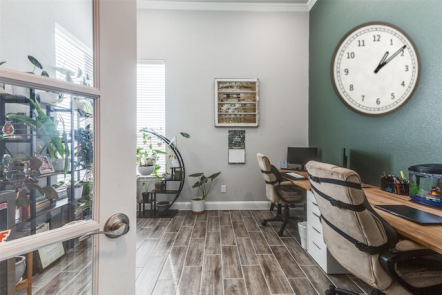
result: 1 h 09 min
